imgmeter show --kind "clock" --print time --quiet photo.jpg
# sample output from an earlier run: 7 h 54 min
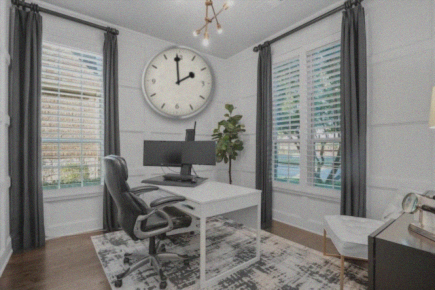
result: 1 h 59 min
